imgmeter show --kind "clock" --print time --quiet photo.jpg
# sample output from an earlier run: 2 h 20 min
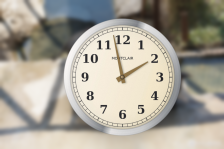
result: 1 h 58 min
